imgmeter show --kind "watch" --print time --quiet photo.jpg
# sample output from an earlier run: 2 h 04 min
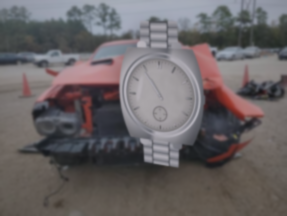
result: 10 h 54 min
